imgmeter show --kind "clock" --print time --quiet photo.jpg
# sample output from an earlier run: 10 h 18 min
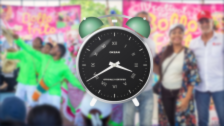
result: 3 h 40 min
